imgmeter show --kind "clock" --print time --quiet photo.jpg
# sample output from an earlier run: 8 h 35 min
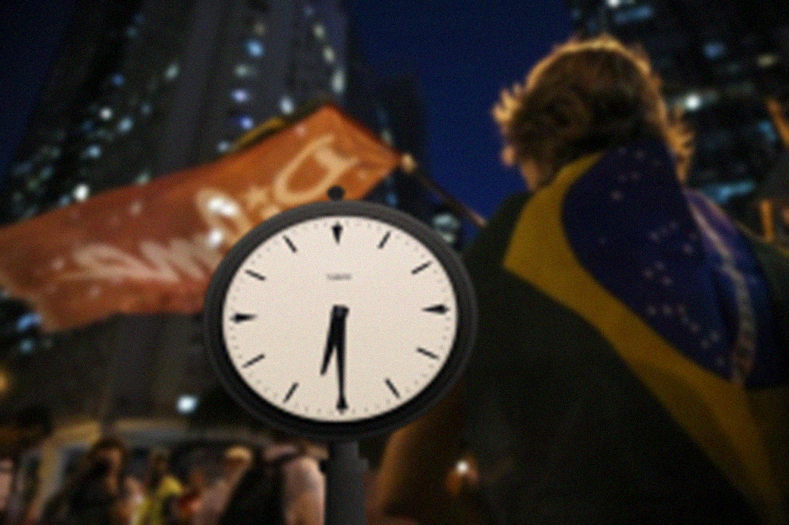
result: 6 h 30 min
